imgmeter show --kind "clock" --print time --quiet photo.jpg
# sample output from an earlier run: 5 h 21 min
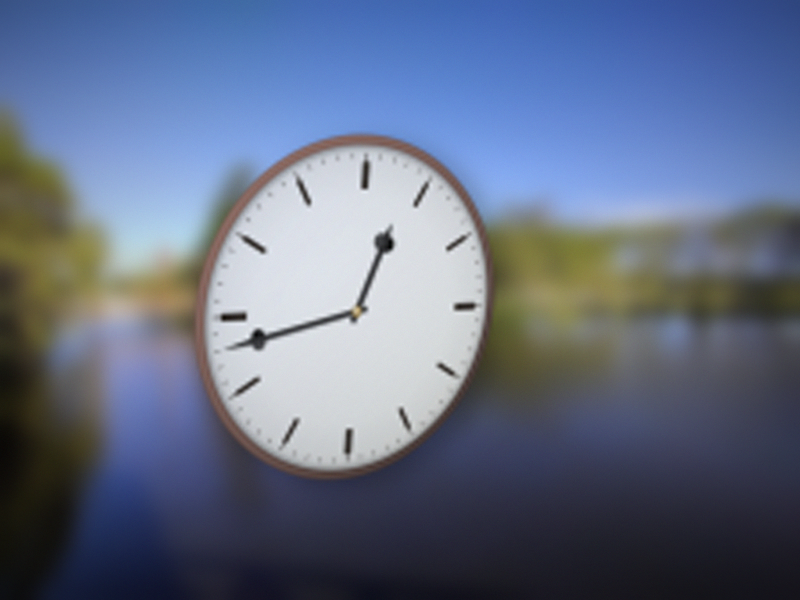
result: 12 h 43 min
